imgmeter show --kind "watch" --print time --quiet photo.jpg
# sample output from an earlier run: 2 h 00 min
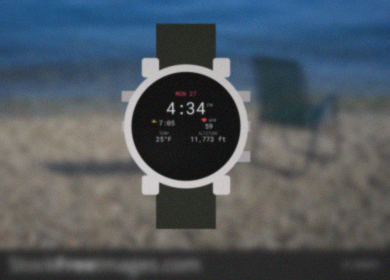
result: 4 h 34 min
